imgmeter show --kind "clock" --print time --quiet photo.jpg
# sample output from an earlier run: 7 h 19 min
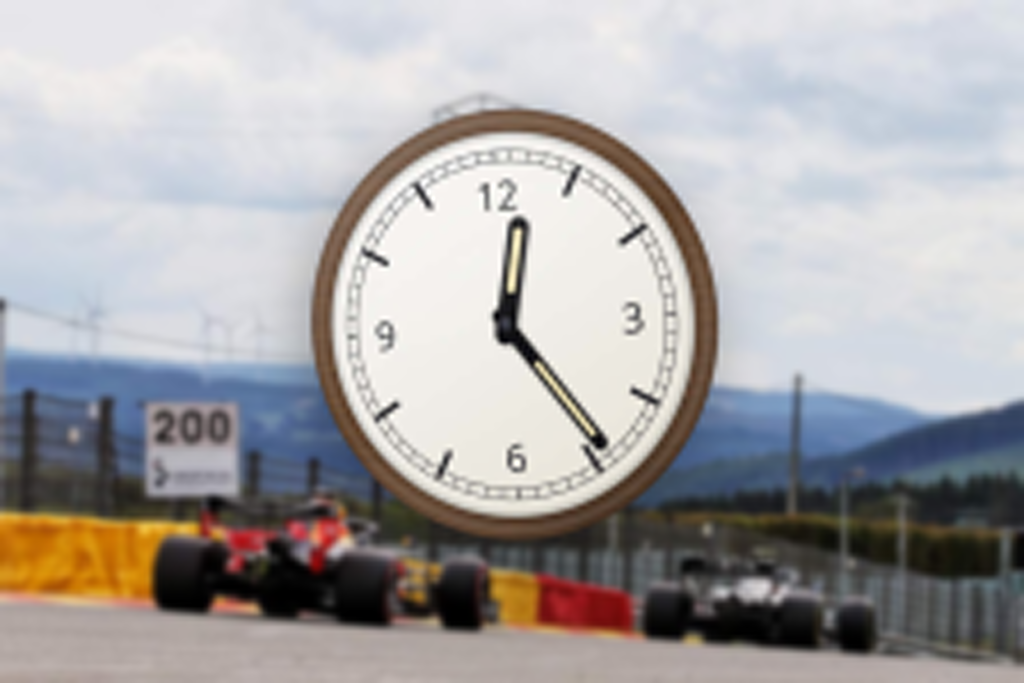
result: 12 h 24 min
